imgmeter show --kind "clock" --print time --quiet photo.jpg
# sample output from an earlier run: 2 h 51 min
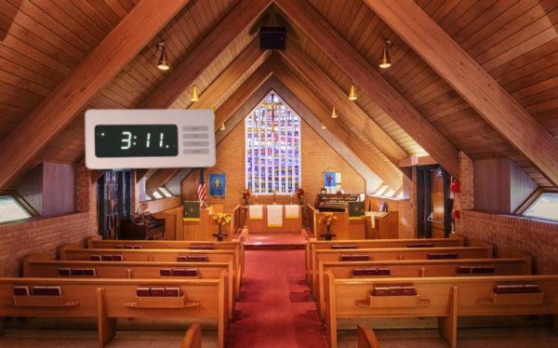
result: 3 h 11 min
